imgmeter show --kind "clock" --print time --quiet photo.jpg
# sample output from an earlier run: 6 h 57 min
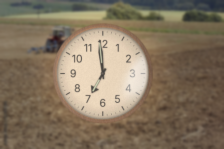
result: 6 h 59 min
